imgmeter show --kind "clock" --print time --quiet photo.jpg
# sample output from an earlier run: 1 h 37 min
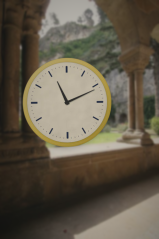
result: 11 h 11 min
